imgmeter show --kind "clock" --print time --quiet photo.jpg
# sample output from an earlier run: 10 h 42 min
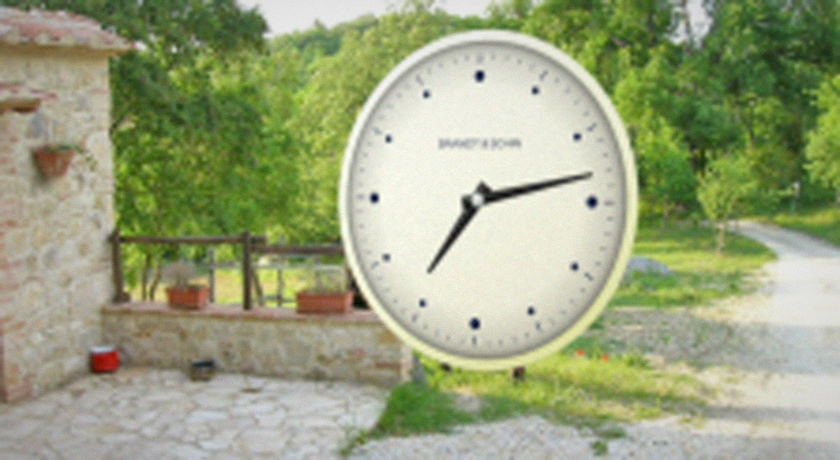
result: 7 h 13 min
